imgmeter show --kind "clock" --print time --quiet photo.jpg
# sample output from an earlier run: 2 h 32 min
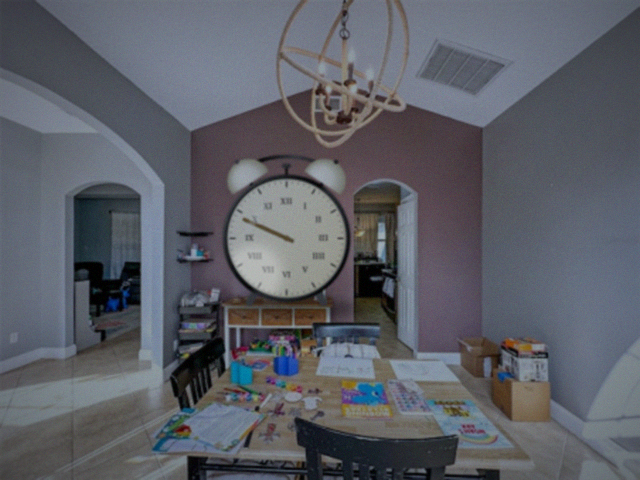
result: 9 h 49 min
